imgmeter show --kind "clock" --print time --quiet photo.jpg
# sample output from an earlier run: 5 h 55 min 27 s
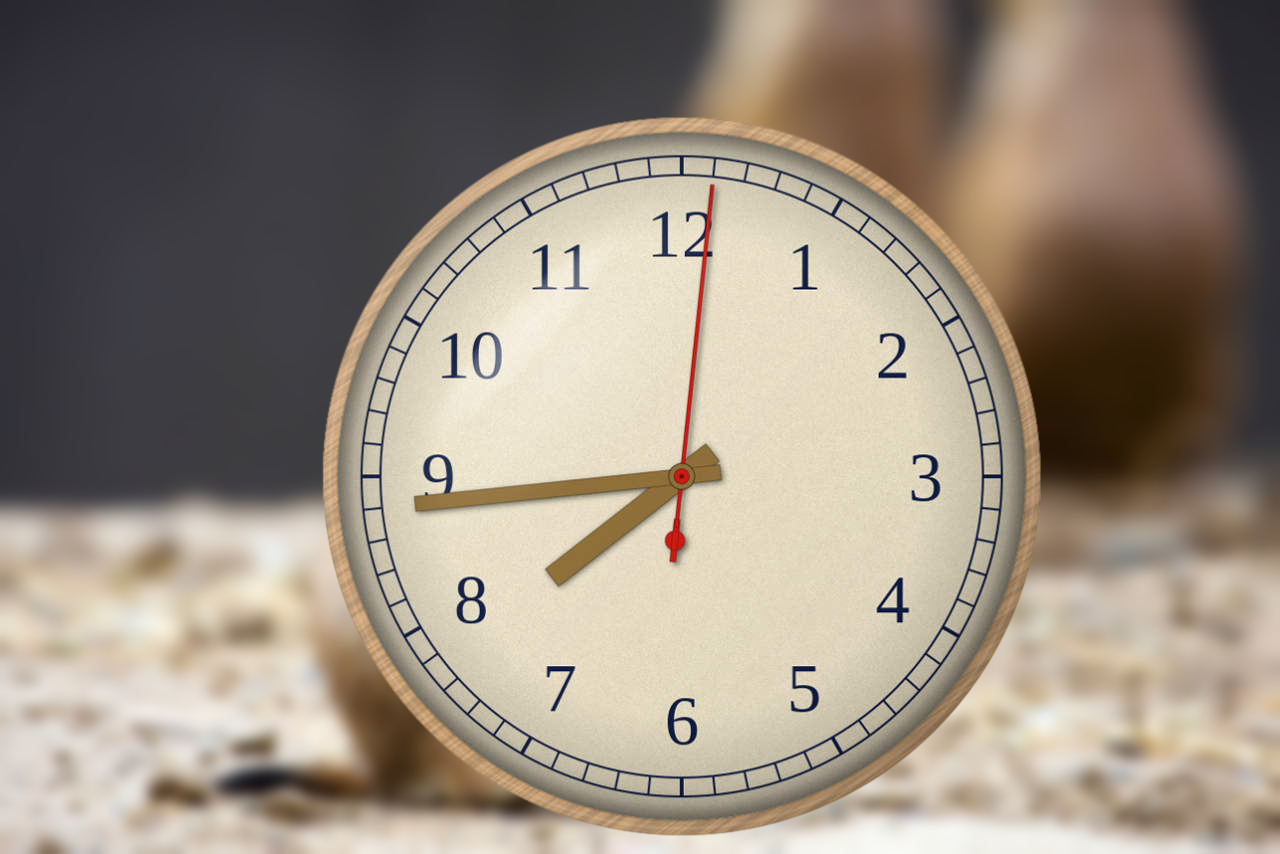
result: 7 h 44 min 01 s
